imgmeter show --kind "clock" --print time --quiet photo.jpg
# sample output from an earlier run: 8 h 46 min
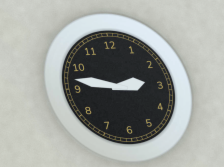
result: 2 h 47 min
